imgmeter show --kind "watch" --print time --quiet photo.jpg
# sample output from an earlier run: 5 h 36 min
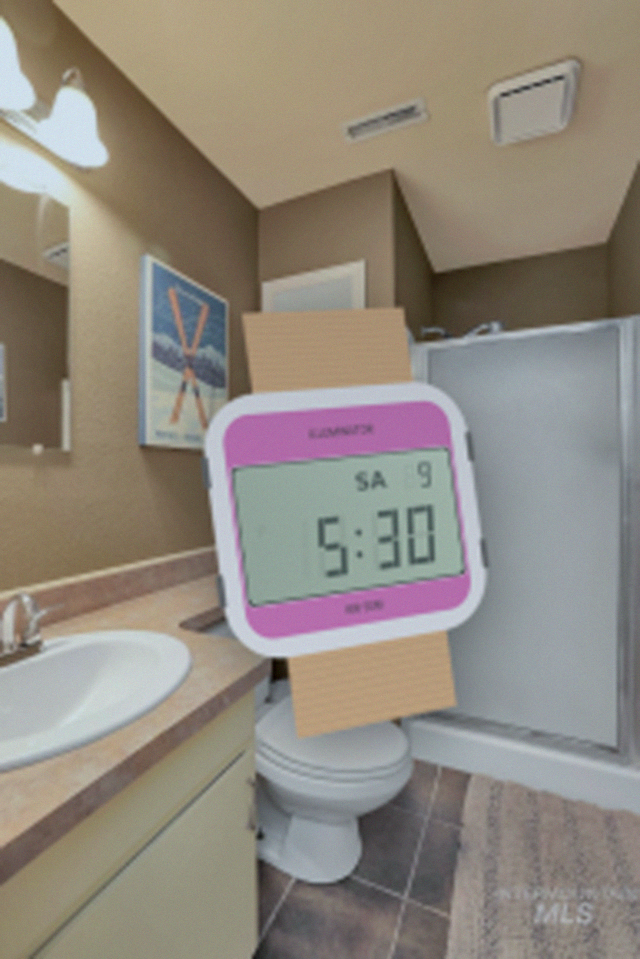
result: 5 h 30 min
